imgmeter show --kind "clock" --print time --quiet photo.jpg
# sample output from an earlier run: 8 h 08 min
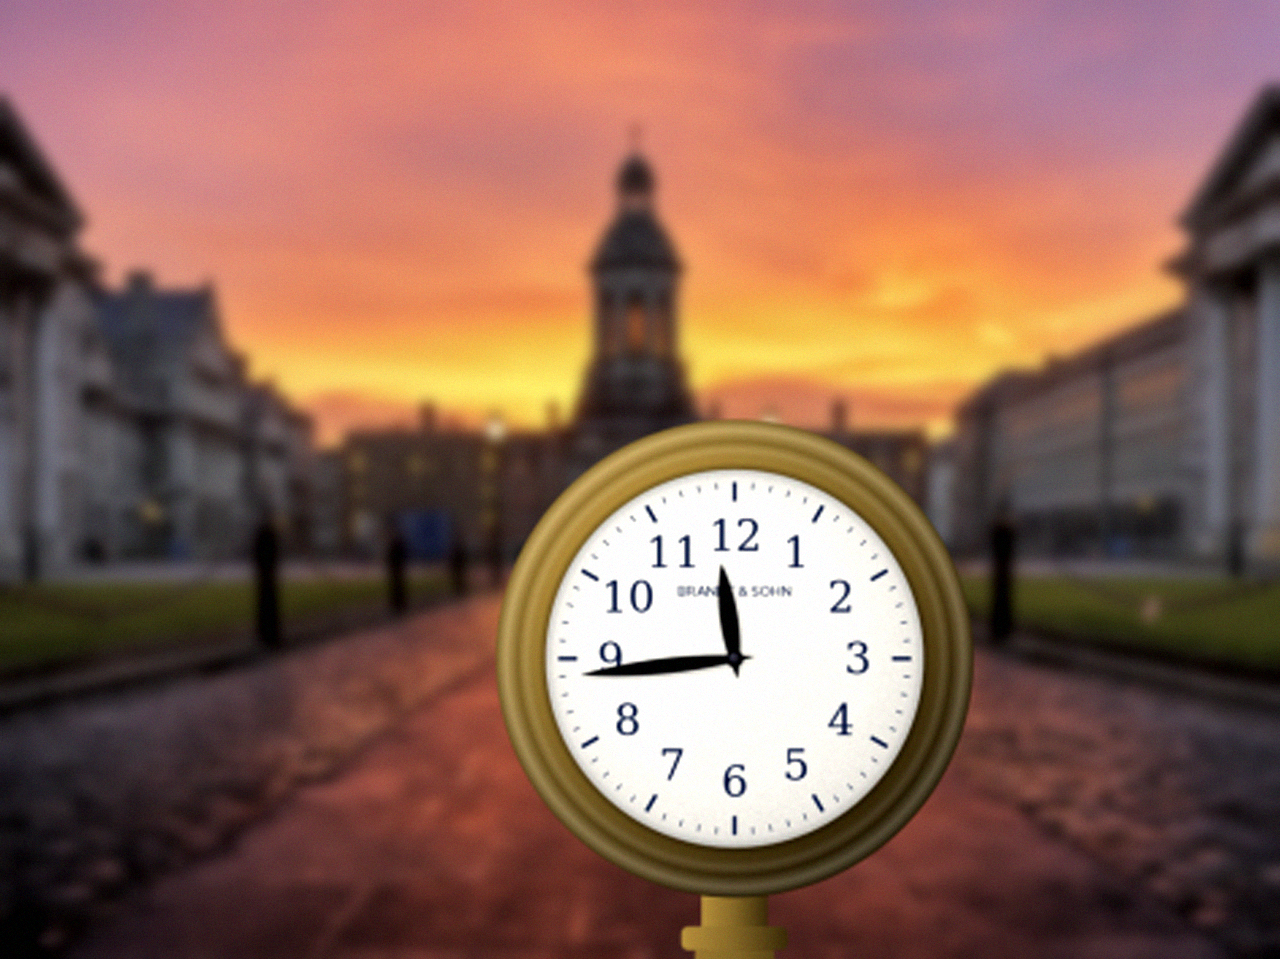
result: 11 h 44 min
